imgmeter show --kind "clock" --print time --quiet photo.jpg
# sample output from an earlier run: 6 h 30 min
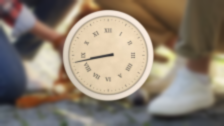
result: 8 h 43 min
